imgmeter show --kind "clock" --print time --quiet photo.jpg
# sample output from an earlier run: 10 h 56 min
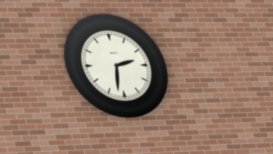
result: 2 h 32 min
